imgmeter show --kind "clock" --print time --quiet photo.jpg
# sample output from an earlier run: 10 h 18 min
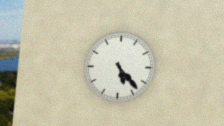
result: 5 h 23 min
